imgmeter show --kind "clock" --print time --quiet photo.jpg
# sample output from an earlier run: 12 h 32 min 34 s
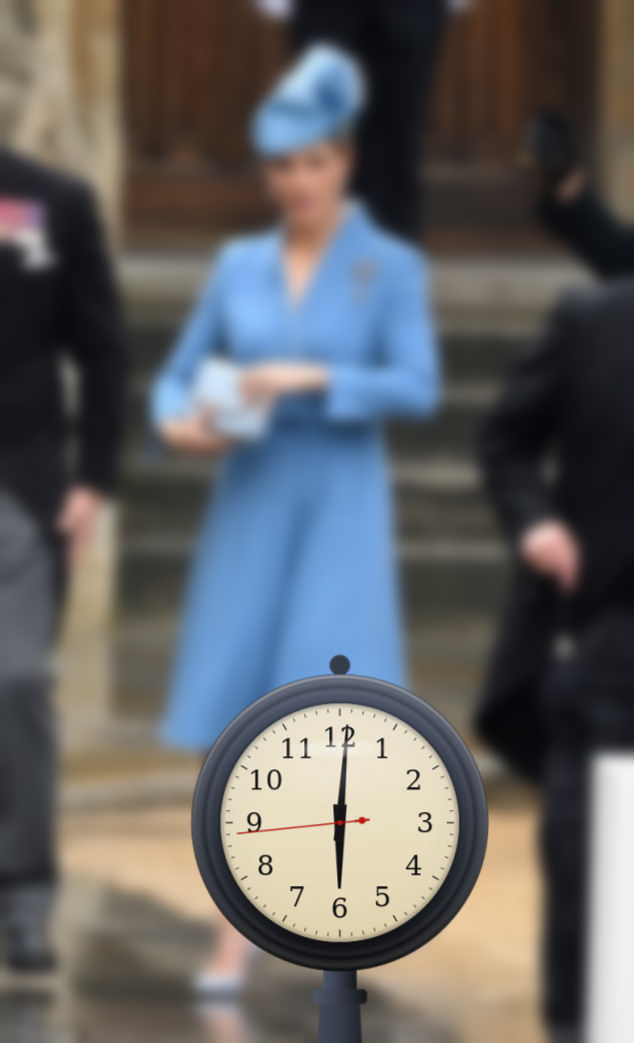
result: 6 h 00 min 44 s
